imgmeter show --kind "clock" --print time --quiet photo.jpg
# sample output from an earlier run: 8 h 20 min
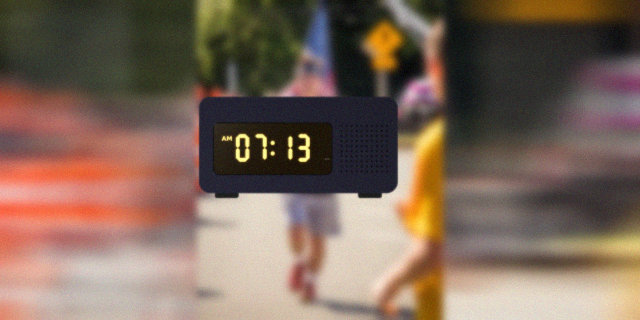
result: 7 h 13 min
